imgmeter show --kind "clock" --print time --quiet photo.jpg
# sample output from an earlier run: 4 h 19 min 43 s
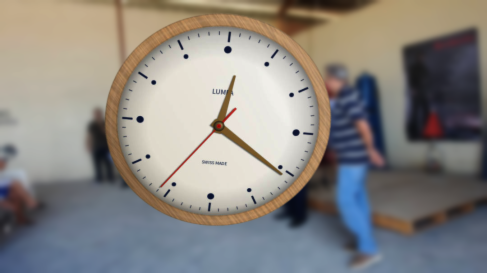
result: 12 h 20 min 36 s
